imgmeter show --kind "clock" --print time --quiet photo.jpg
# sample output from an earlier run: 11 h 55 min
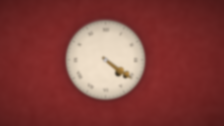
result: 4 h 21 min
